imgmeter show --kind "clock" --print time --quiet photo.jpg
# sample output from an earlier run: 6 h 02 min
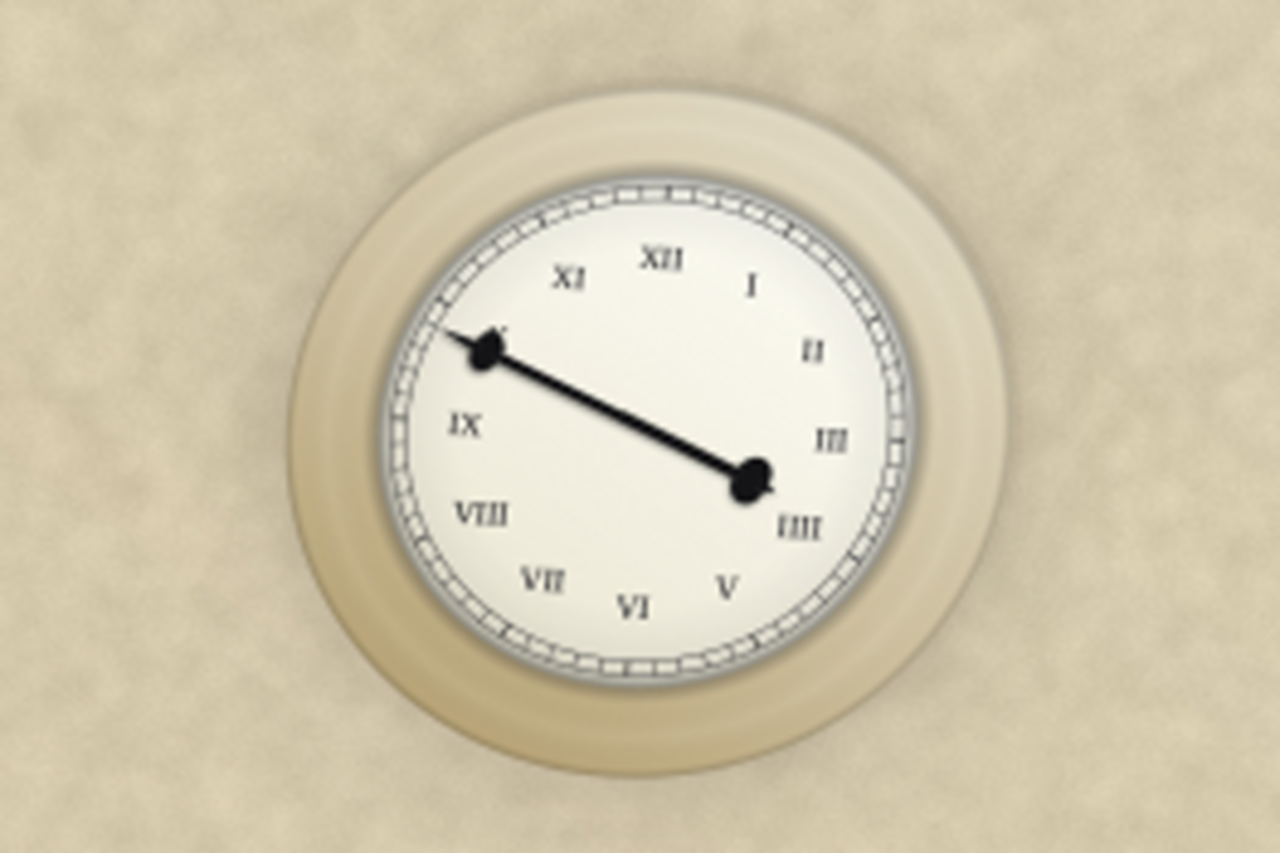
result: 3 h 49 min
